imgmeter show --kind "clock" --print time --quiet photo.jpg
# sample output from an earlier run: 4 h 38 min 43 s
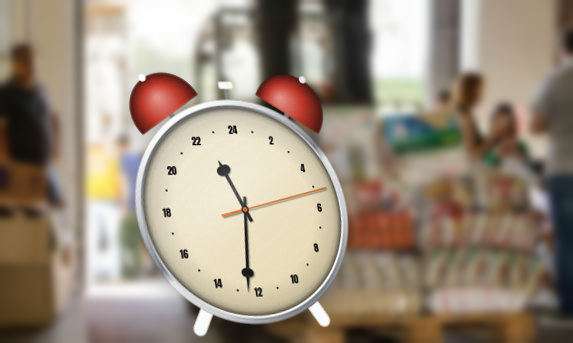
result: 22 h 31 min 13 s
